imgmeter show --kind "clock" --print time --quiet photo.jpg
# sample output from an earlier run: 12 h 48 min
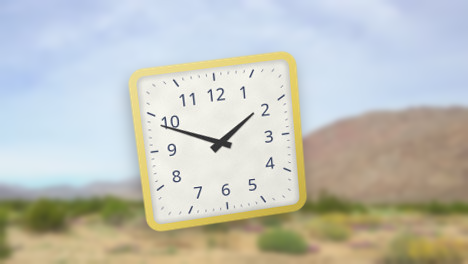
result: 1 h 49 min
